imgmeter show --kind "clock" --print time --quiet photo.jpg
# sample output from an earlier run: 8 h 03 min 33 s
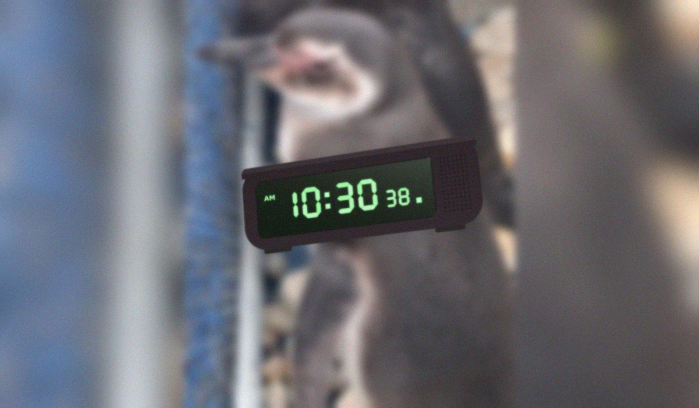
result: 10 h 30 min 38 s
